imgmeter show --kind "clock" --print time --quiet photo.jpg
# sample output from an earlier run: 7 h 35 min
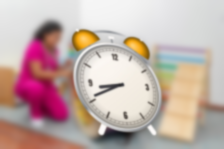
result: 8 h 41 min
